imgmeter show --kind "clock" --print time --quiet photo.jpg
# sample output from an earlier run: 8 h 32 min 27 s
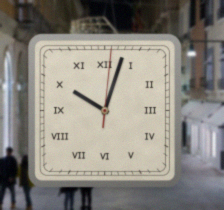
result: 10 h 03 min 01 s
